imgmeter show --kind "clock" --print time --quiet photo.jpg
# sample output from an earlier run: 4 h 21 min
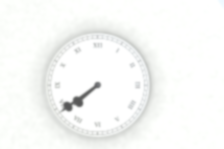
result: 7 h 39 min
